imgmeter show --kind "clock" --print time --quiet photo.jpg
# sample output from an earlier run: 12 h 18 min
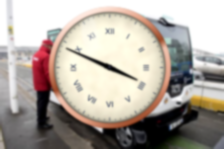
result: 3 h 49 min
